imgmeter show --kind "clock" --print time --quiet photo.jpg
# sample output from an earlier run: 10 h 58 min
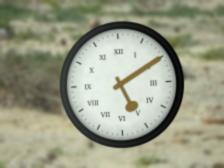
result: 5 h 10 min
